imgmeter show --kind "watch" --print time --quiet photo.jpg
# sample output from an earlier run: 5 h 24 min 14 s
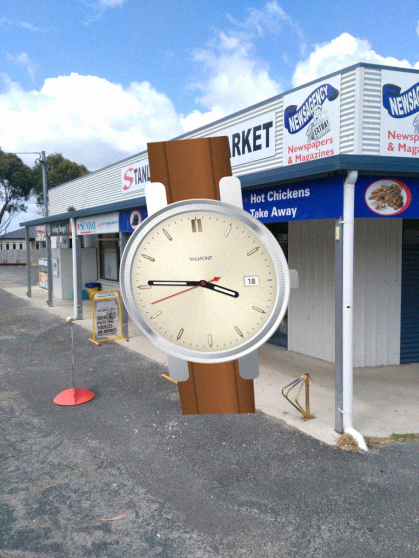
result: 3 h 45 min 42 s
